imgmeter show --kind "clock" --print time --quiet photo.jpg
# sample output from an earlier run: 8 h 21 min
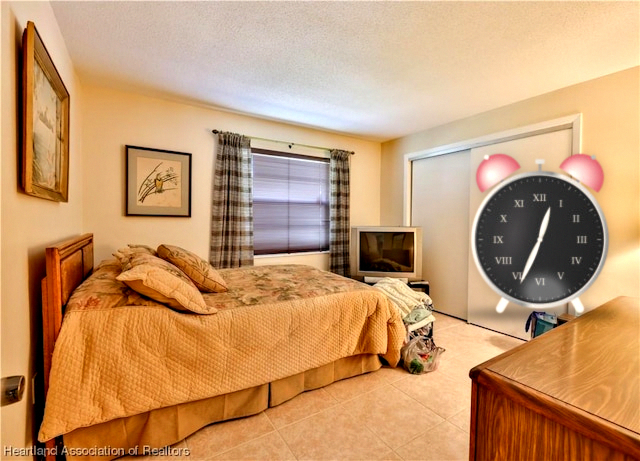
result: 12 h 34 min
